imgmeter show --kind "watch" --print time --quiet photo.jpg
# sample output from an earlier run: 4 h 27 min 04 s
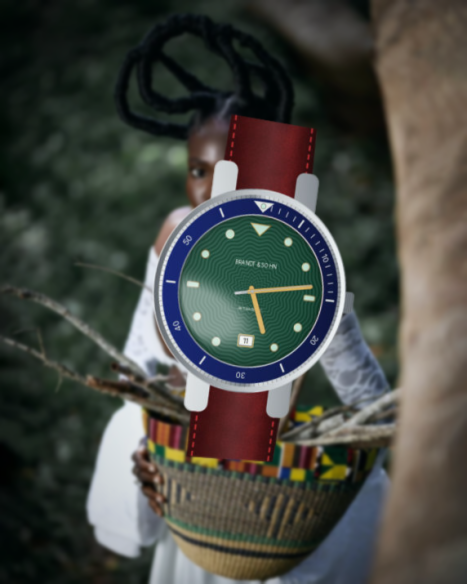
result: 5 h 13 min 13 s
